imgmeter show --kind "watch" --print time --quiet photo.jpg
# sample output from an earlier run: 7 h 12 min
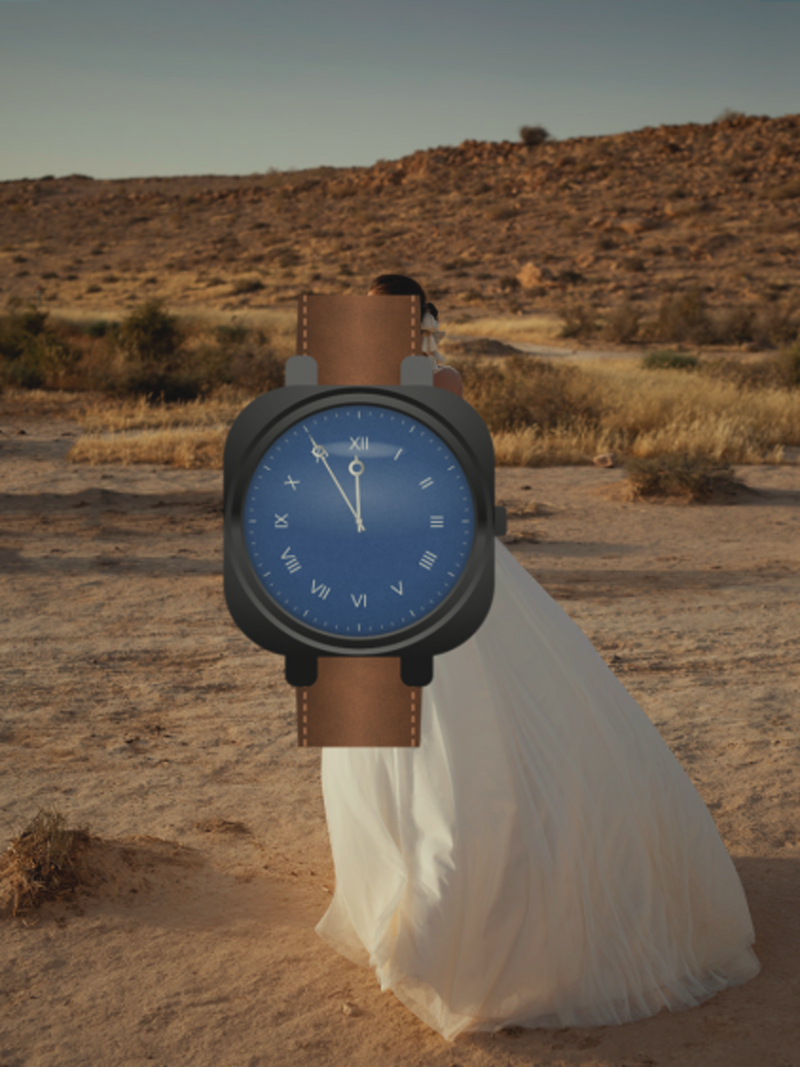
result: 11 h 55 min
